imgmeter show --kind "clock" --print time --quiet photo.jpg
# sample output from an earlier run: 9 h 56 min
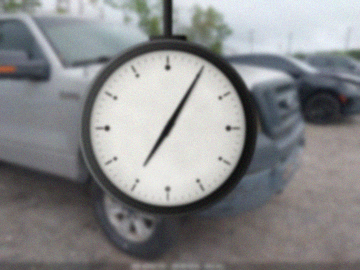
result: 7 h 05 min
